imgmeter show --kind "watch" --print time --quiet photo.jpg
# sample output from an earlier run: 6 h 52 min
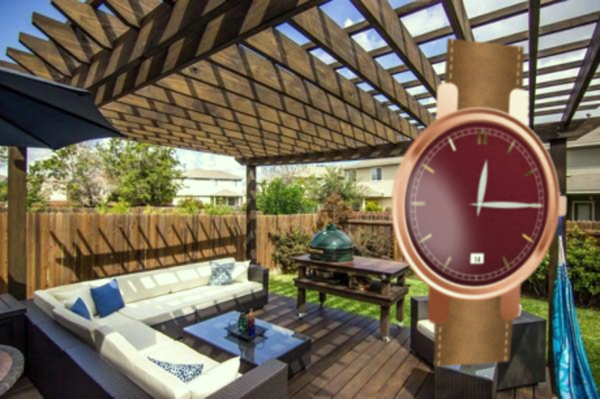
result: 12 h 15 min
